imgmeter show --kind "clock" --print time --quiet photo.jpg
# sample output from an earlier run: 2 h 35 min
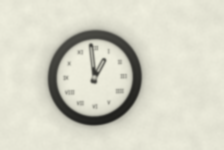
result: 12 h 59 min
